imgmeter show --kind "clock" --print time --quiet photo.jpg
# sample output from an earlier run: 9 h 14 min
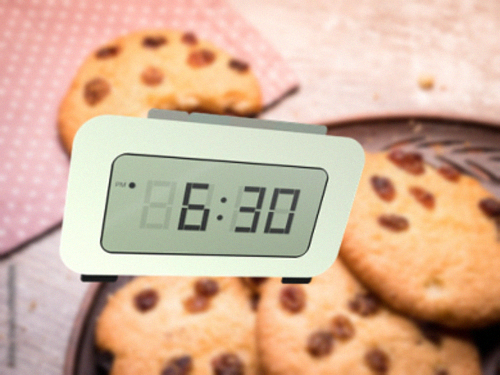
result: 6 h 30 min
